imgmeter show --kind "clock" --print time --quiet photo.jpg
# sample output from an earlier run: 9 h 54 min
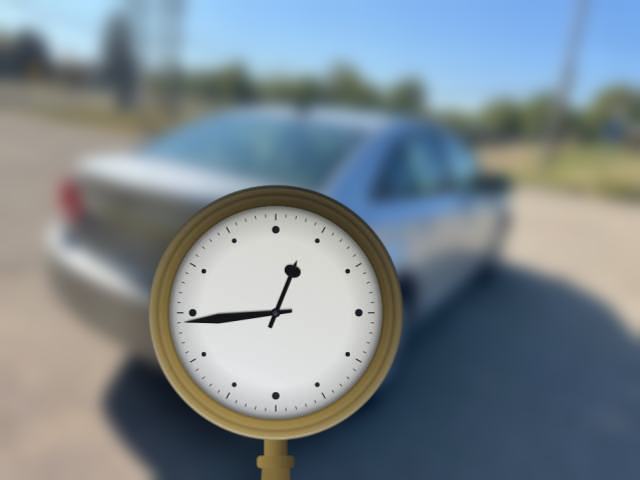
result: 12 h 44 min
